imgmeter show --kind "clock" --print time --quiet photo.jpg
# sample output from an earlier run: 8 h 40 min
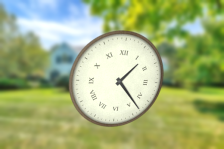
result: 1 h 23 min
